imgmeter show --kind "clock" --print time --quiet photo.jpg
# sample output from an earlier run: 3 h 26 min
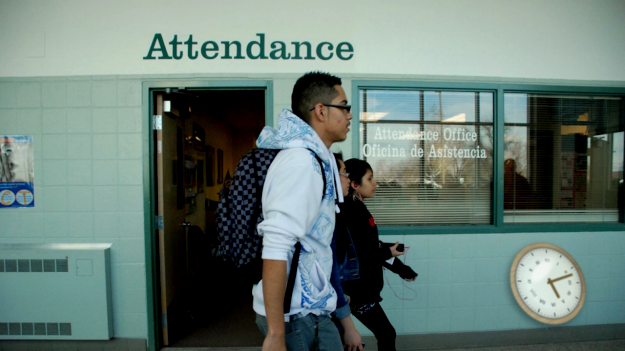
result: 5 h 12 min
